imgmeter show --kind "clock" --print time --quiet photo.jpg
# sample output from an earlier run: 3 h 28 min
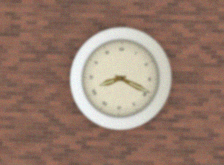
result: 8 h 19 min
